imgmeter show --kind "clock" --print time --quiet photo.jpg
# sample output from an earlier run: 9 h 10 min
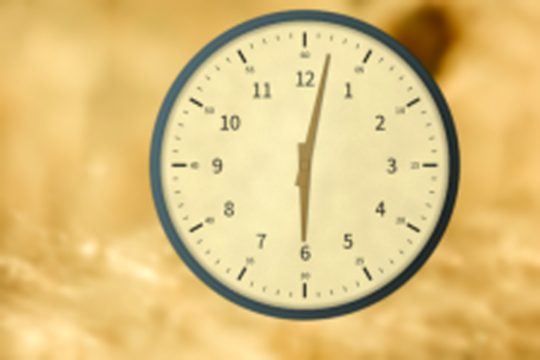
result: 6 h 02 min
